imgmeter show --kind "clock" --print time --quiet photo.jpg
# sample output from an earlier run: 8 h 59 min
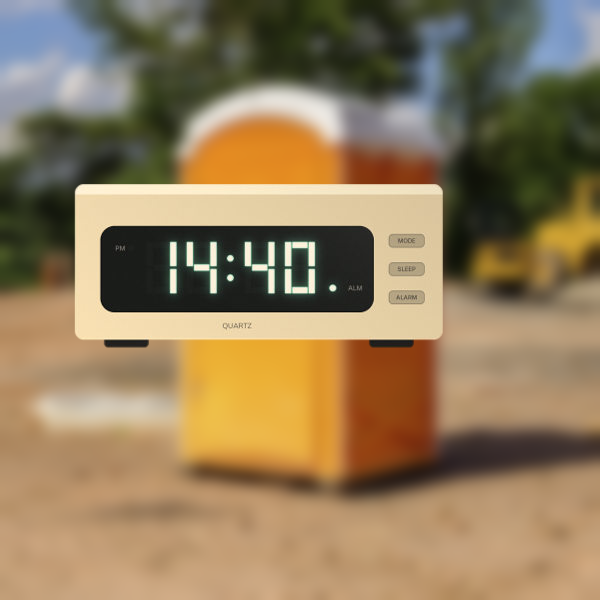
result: 14 h 40 min
